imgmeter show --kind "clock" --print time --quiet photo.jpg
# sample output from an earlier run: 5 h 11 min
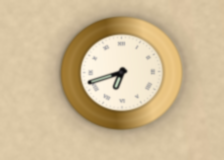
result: 6 h 42 min
